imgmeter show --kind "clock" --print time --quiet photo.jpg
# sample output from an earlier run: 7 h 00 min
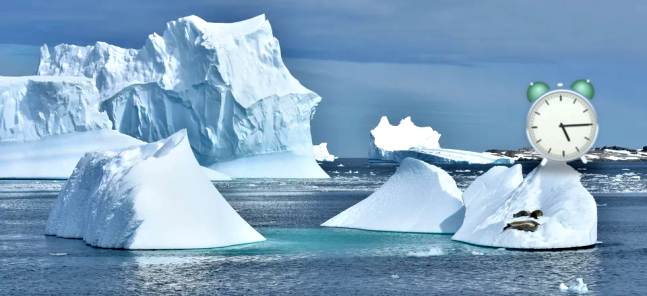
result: 5 h 15 min
